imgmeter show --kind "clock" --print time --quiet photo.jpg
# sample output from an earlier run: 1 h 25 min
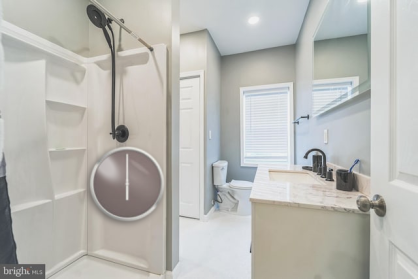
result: 6 h 00 min
